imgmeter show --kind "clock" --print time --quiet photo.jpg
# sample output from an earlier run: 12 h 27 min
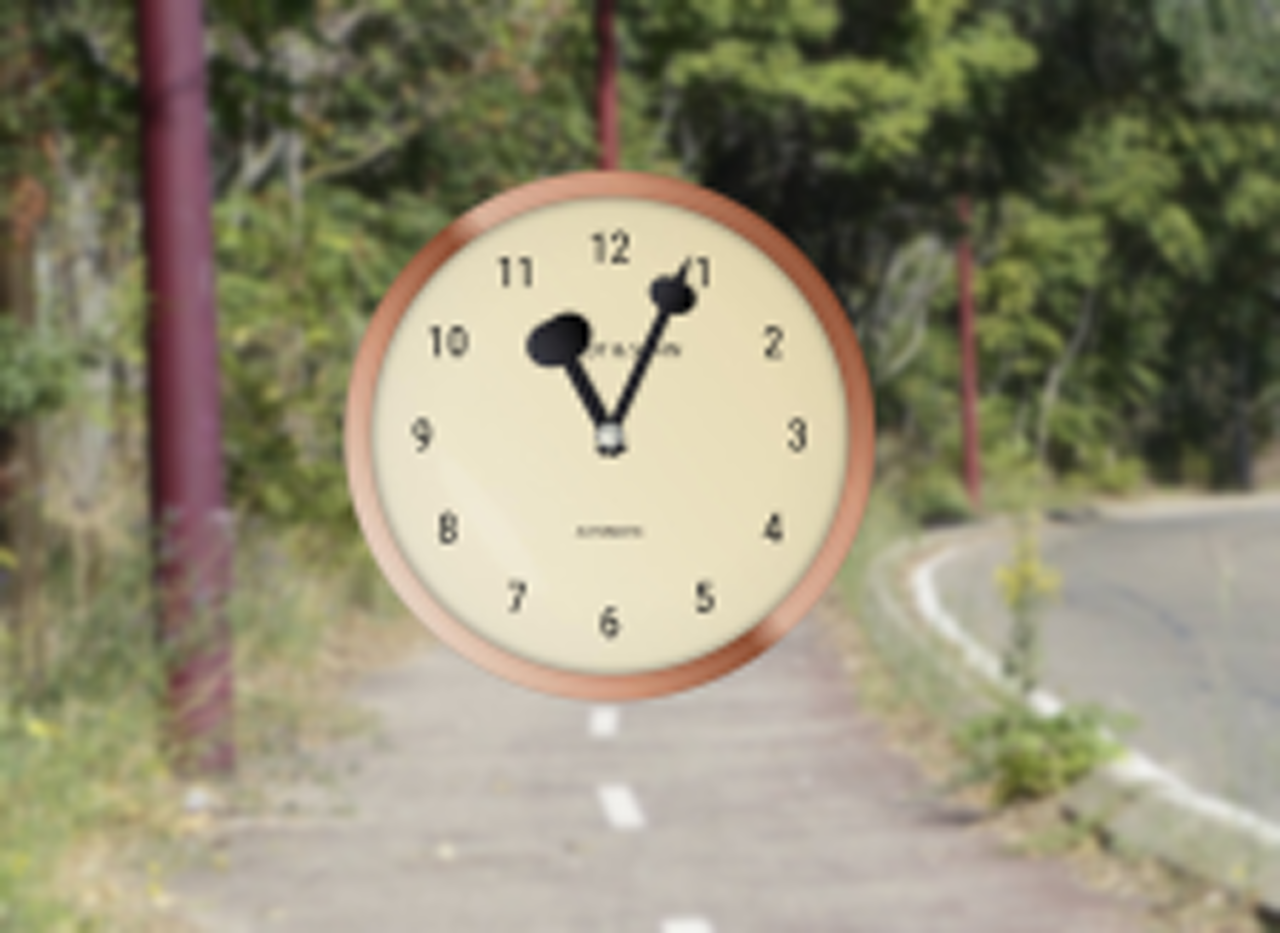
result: 11 h 04 min
